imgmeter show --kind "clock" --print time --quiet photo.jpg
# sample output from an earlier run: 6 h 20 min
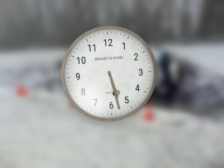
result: 5 h 28 min
